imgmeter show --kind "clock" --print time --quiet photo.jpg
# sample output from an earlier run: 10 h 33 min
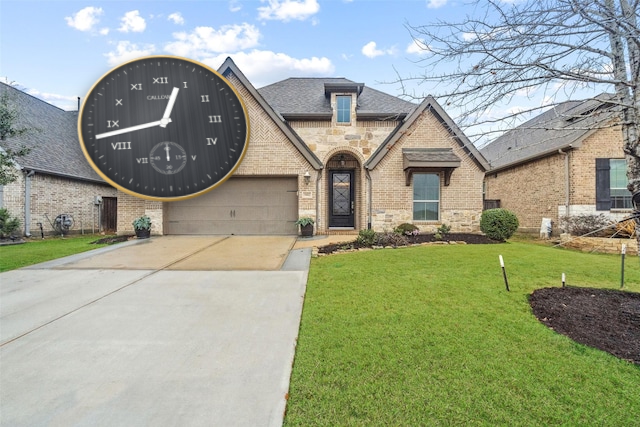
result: 12 h 43 min
